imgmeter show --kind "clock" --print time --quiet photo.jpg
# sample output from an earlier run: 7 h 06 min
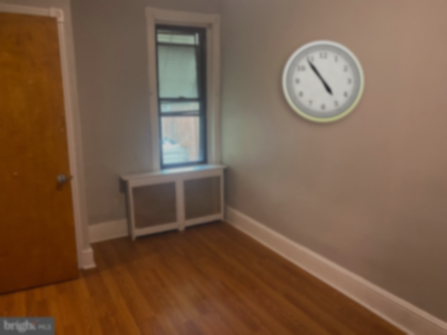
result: 4 h 54 min
